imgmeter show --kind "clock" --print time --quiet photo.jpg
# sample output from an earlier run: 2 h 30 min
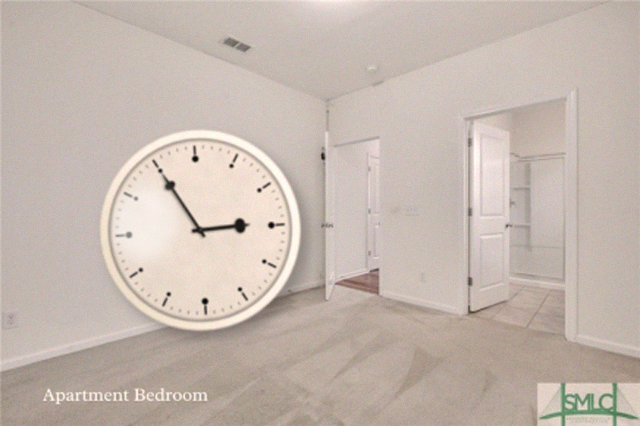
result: 2 h 55 min
